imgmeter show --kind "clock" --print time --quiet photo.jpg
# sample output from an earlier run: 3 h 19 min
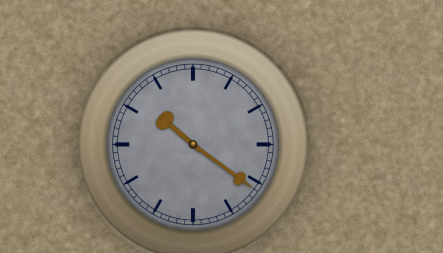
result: 10 h 21 min
